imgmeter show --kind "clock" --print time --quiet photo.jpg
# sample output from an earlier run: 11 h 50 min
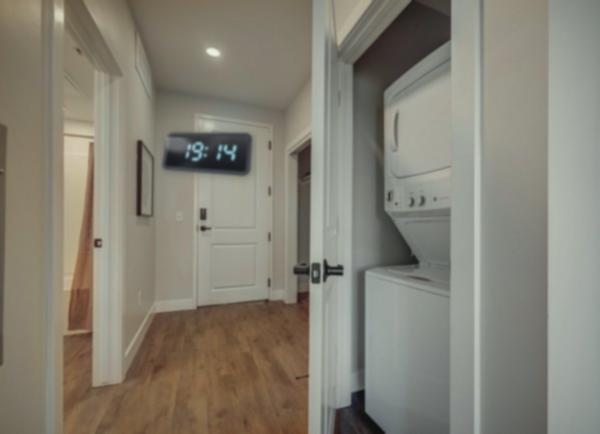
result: 19 h 14 min
